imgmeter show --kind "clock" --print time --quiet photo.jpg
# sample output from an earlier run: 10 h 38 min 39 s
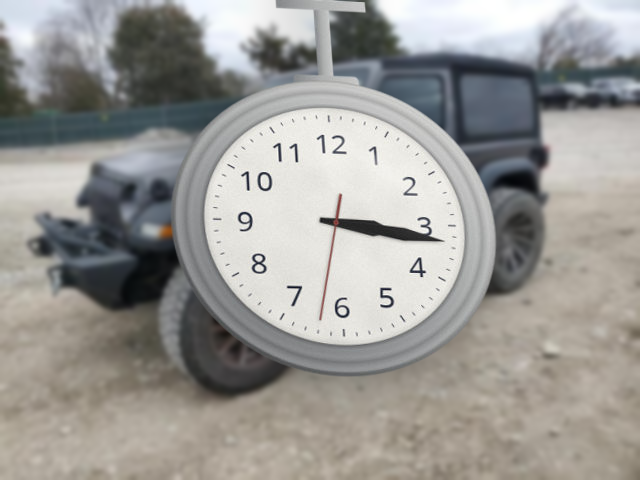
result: 3 h 16 min 32 s
